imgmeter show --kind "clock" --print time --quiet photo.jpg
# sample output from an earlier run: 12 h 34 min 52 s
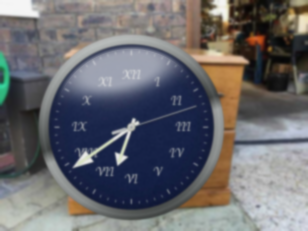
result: 6 h 39 min 12 s
